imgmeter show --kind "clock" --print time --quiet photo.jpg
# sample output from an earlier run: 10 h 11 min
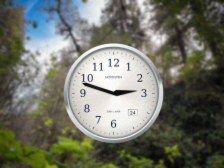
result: 2 h 48 min
